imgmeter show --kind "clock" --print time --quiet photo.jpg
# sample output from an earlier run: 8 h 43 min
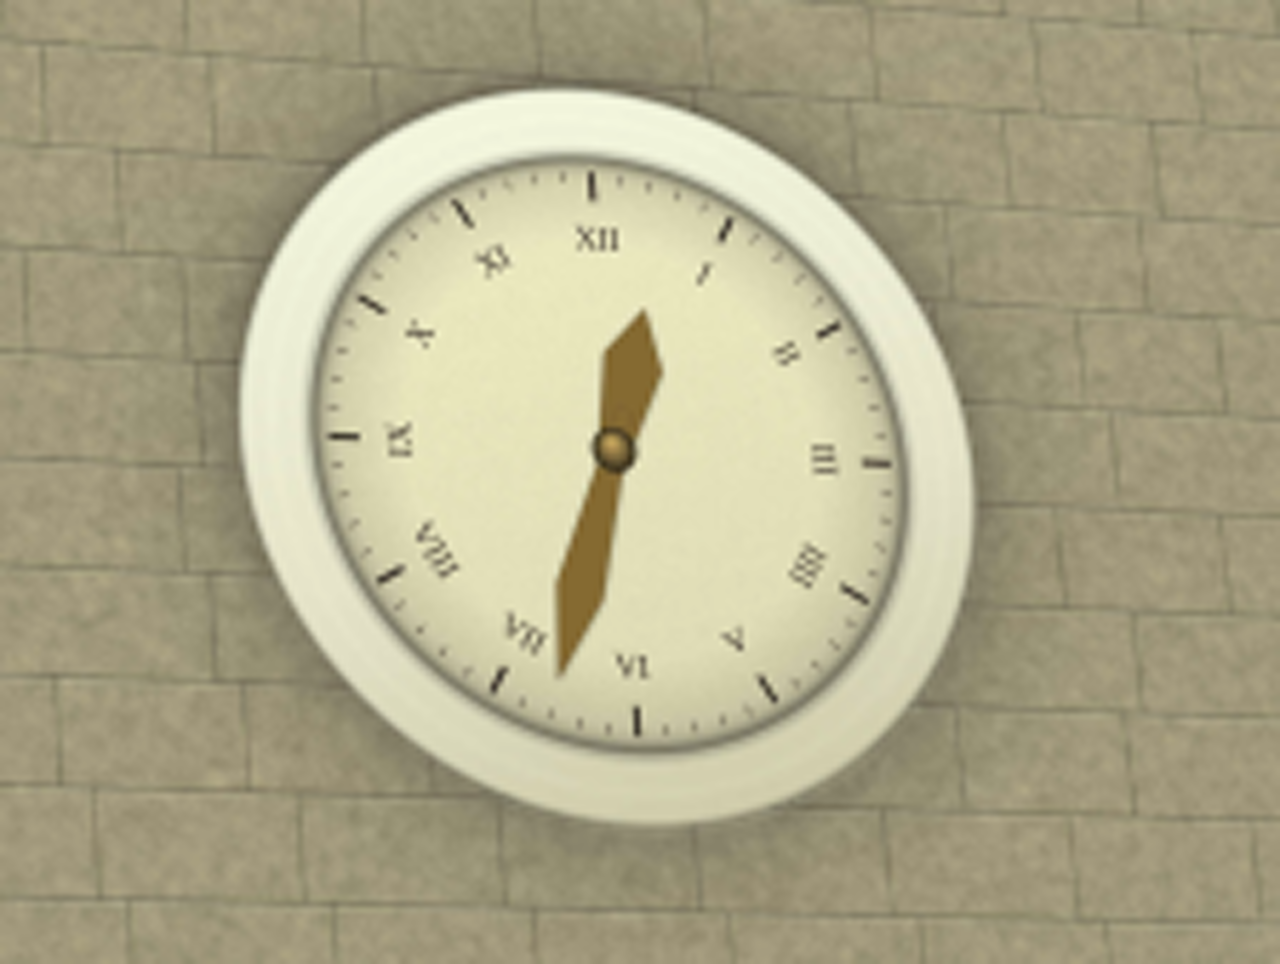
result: 12 h 33 min
